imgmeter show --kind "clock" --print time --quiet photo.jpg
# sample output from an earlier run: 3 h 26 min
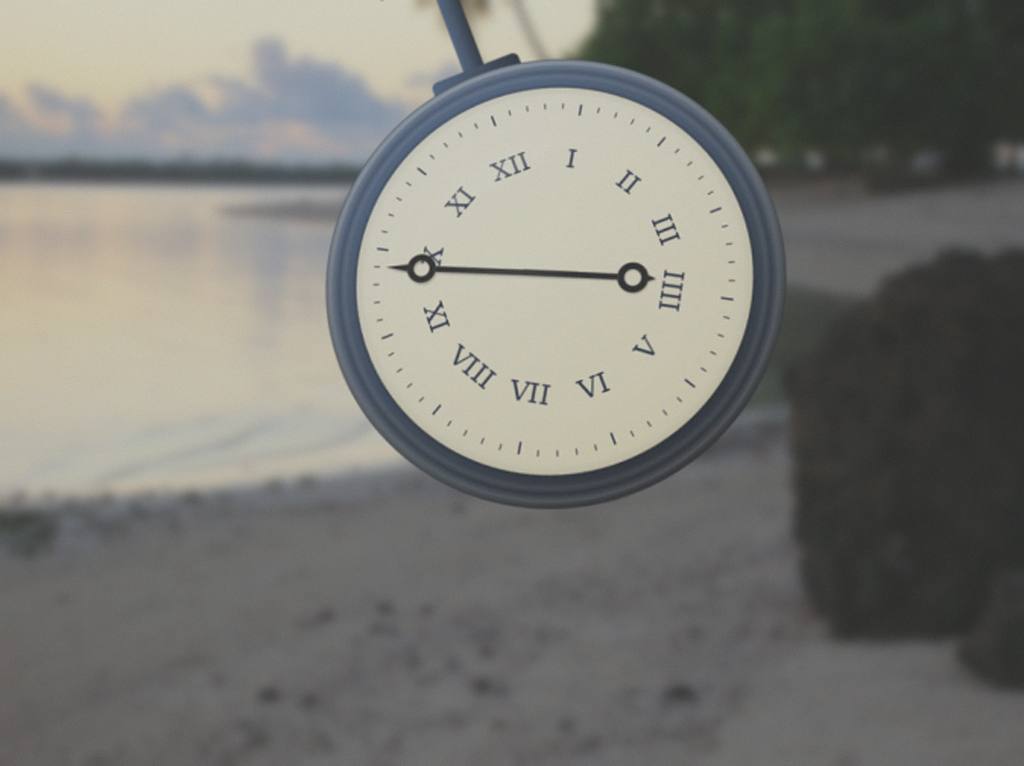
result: 3 h 49 min
